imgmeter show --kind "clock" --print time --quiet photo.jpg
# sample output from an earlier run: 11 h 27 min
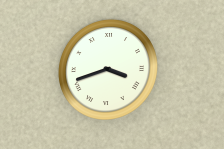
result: 3 h 42 min
